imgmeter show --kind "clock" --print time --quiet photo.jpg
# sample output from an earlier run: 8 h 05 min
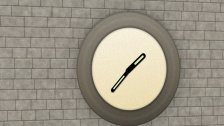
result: 1 h 37 min
